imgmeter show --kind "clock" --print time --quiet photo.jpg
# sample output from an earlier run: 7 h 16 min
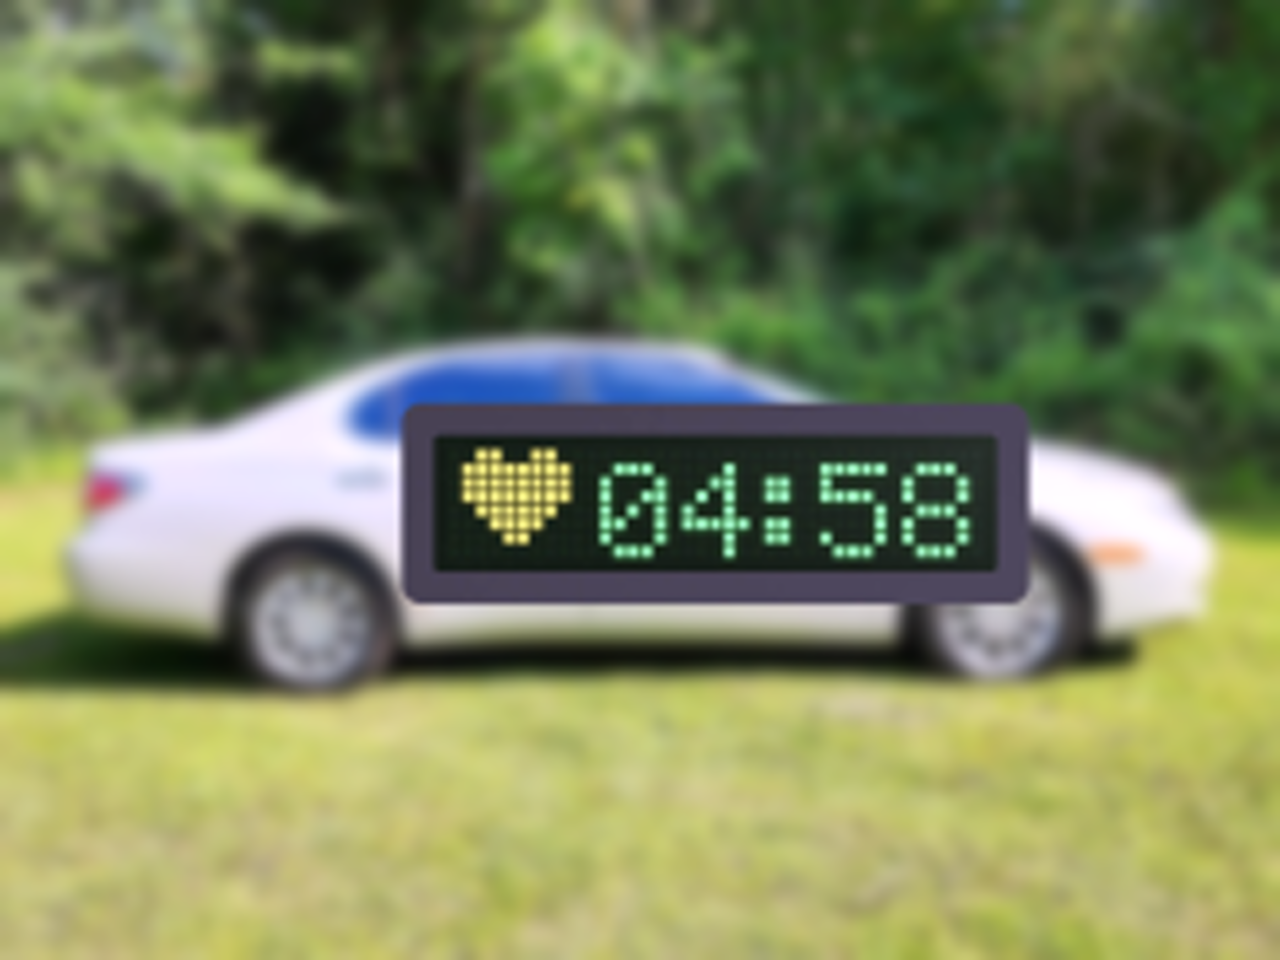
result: 4 h 58 min
